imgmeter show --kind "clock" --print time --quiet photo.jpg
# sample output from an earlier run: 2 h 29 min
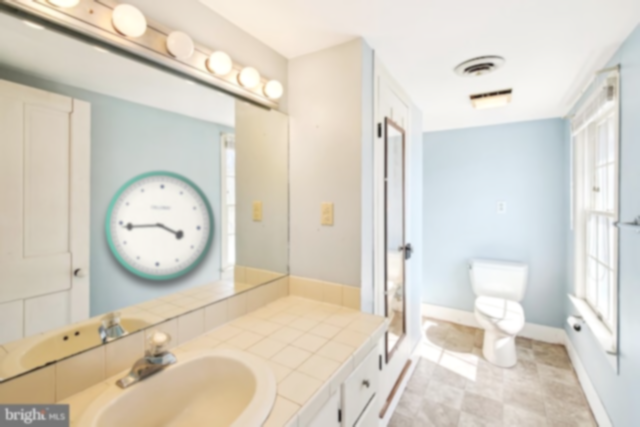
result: 3 h 44 min
